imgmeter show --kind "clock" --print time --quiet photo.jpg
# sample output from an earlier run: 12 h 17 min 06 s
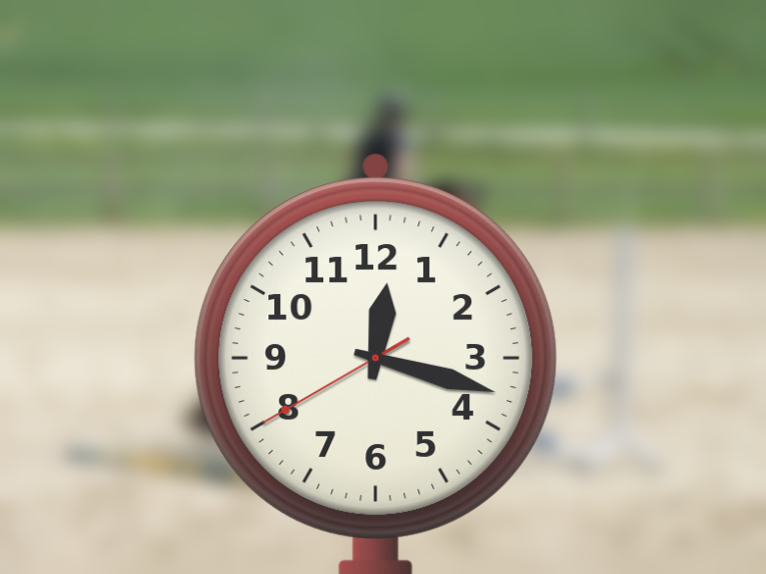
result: 12 h 17 min 40 s
